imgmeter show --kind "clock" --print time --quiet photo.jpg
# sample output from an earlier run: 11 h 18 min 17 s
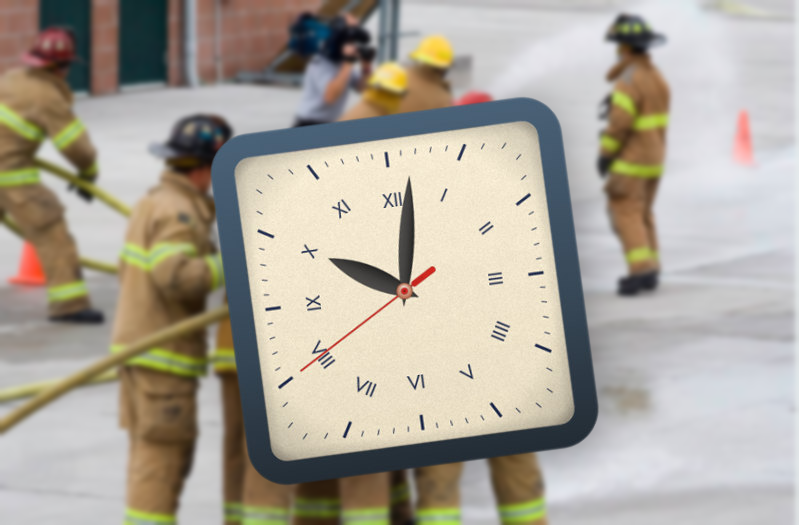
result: 10 h 01 min 40 s
